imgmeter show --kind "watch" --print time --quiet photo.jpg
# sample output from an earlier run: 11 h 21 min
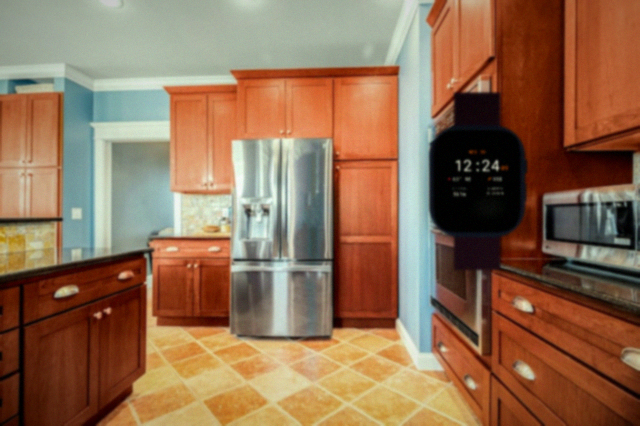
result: 12 h 24 min
